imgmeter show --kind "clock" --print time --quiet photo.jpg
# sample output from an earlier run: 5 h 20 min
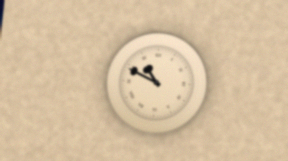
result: 10 h 49 min
